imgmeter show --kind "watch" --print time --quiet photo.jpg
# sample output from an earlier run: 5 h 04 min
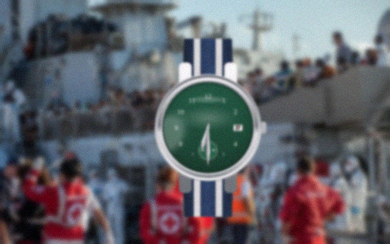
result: 6 h 30 min
